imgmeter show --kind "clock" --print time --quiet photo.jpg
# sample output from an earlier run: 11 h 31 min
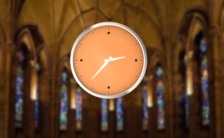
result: 2 h 37 min
